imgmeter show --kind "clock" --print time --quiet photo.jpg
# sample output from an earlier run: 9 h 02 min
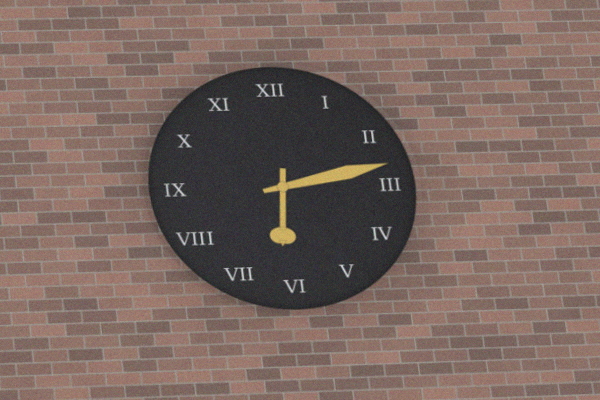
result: 6 h 13 min
